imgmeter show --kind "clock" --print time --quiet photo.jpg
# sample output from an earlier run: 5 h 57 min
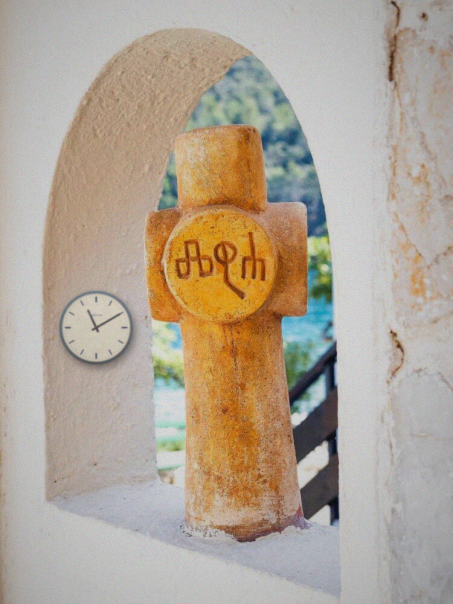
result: 11 h 10 min
